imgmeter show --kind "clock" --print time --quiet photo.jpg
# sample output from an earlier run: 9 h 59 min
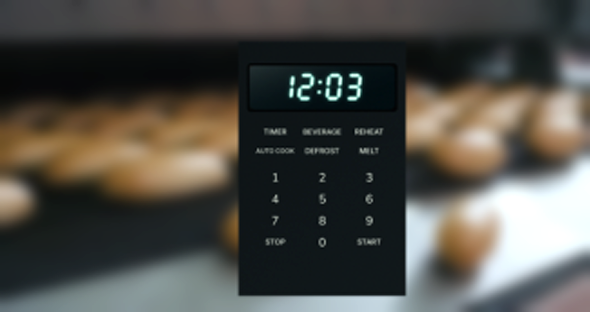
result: 12 h 03 min
